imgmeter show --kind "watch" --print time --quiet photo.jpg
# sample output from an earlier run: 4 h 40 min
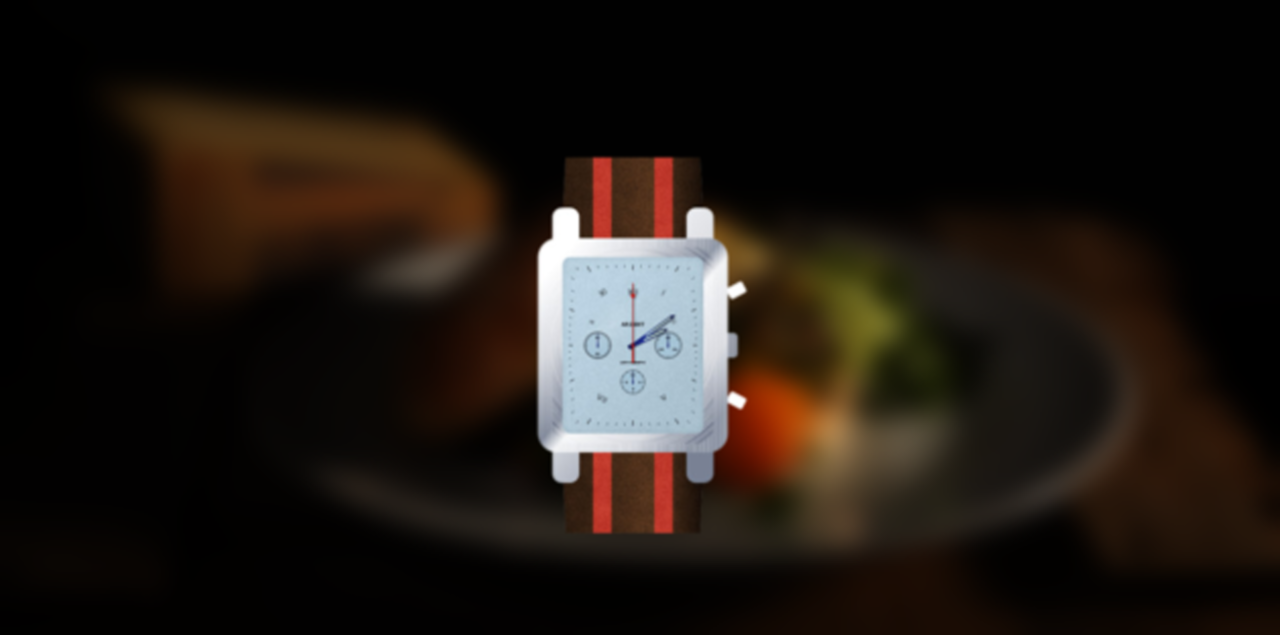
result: 2 h 09 min
